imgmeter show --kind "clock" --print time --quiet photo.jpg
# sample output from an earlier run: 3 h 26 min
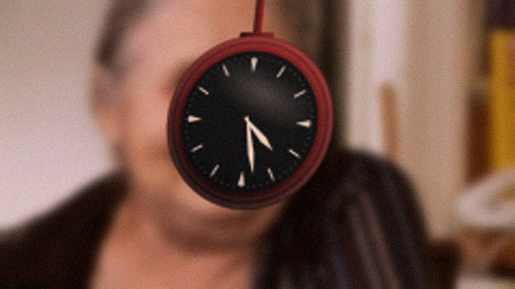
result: 4 h 28 min
